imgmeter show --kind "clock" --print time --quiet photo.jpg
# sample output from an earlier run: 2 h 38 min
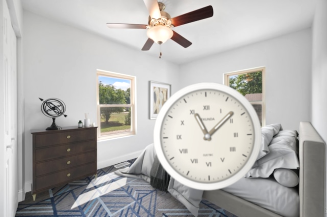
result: 11 h 08 min
